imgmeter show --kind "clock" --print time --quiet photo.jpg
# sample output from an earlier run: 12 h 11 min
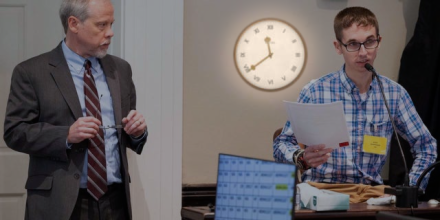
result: 11 h 39 min
